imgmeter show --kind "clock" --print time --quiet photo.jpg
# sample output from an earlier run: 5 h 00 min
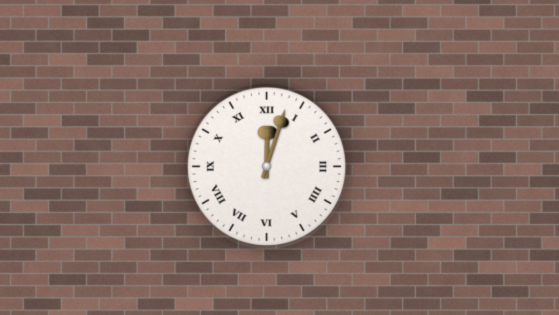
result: 12 h 03 min
